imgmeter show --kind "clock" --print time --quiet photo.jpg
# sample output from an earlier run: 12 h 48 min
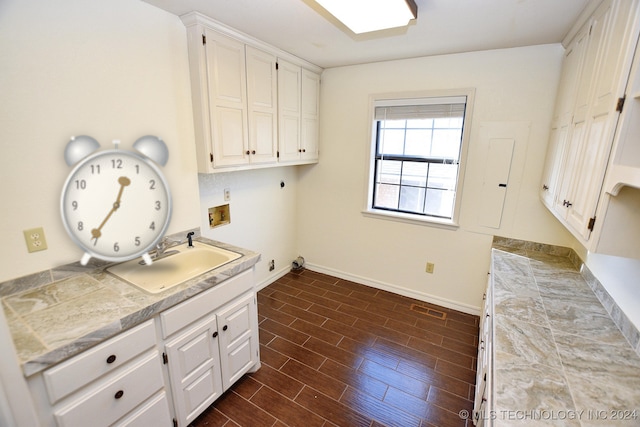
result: 12 h 36 min
